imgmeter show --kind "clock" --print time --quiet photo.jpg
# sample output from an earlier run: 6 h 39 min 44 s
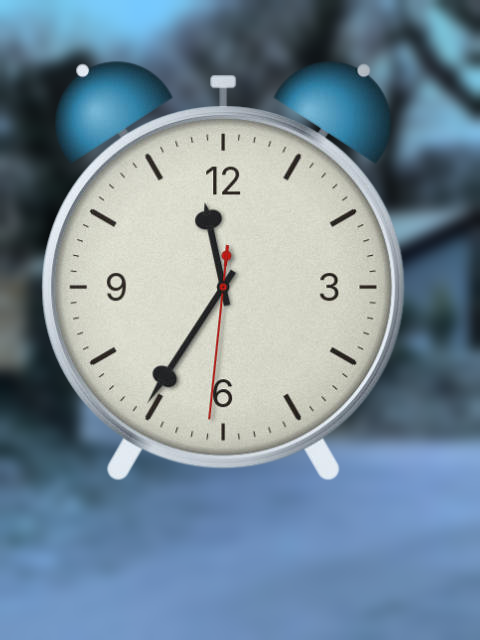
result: 11 h 35 min 31 s
